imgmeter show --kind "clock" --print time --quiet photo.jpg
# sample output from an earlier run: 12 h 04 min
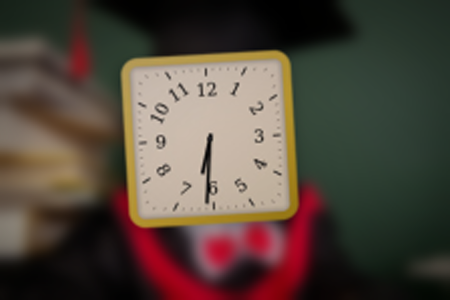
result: 6 h 31 min
